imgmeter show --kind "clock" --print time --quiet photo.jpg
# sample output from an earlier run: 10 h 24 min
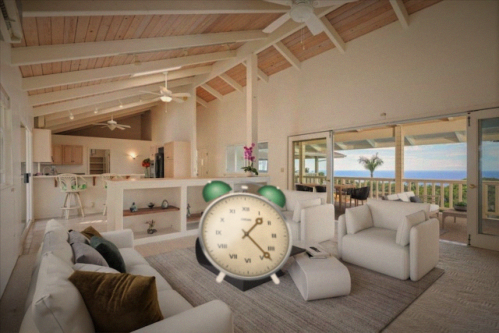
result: 1 h 23 min
